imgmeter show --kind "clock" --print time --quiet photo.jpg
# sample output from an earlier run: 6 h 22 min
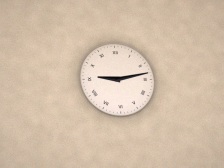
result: 9 h 13 min
